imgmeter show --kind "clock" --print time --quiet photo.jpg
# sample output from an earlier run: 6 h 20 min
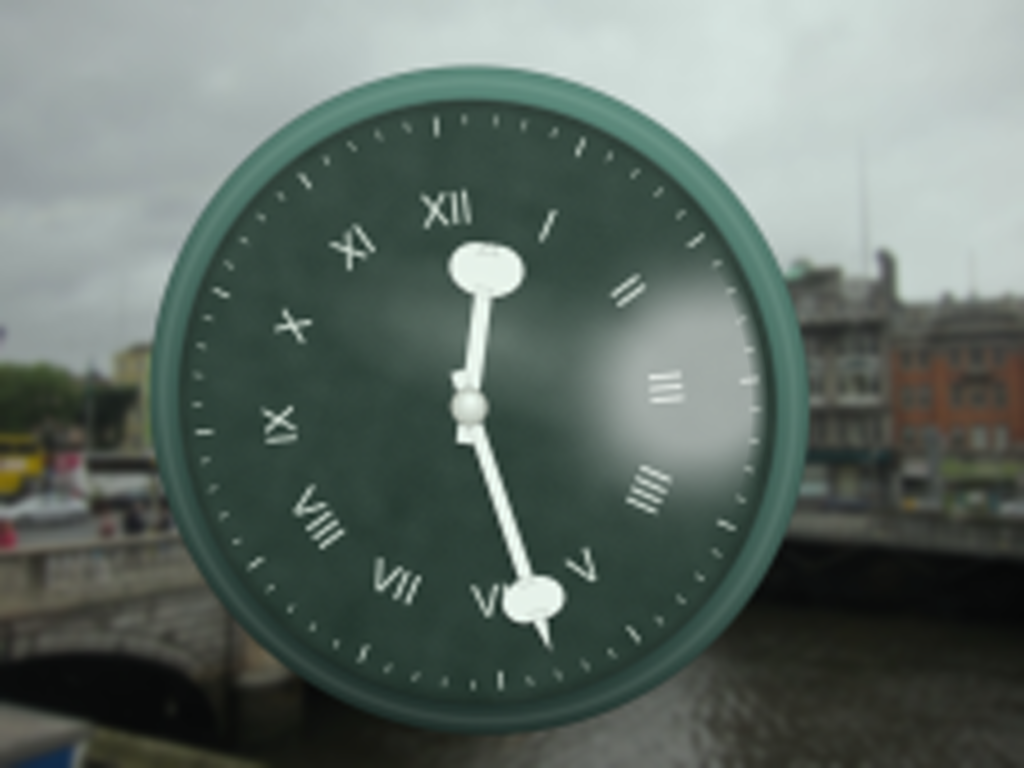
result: 12 h 28 min
